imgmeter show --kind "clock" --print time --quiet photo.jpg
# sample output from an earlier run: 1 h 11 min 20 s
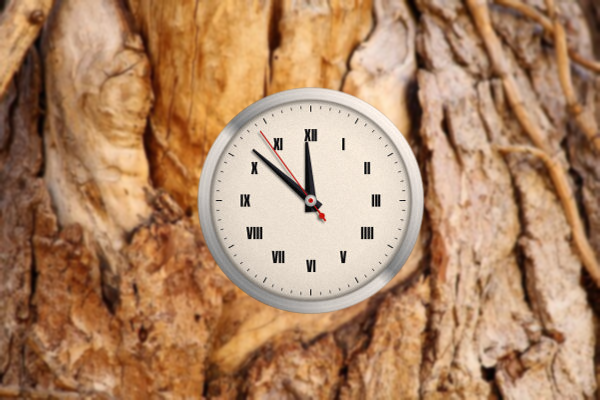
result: 11 h 51 min 54 s
